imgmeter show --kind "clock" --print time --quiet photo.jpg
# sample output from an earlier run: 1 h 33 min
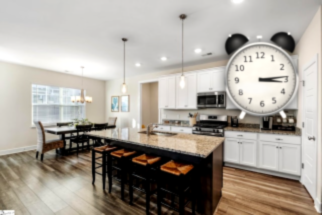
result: 3 h 14 min
